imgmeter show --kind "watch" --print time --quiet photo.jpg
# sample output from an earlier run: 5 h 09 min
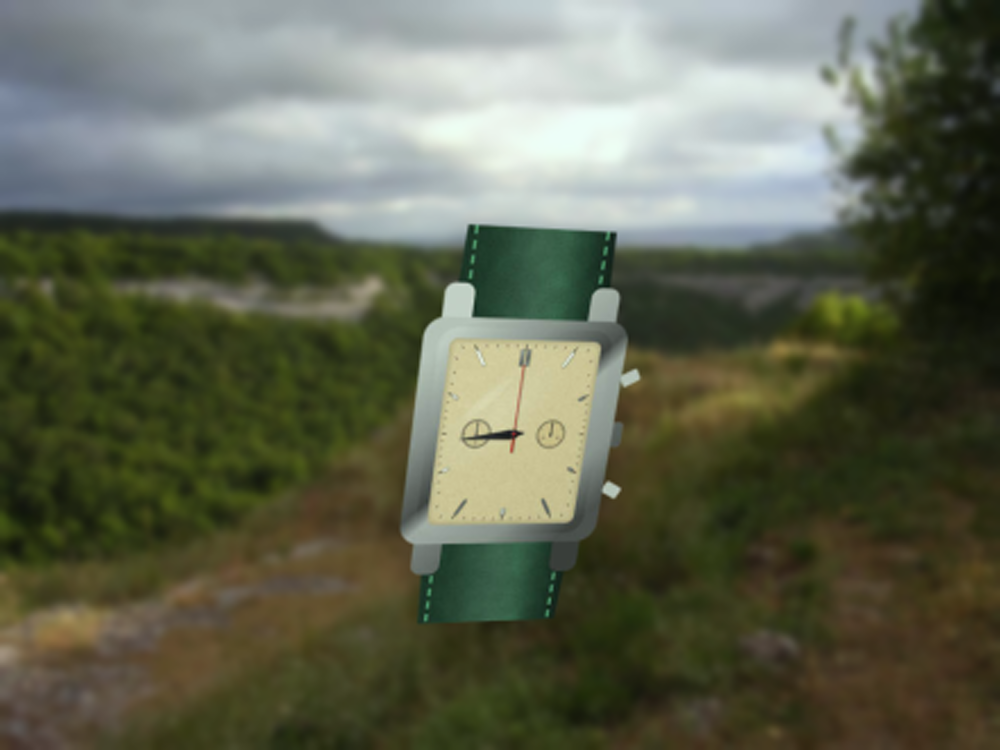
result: 8 h 44 min
